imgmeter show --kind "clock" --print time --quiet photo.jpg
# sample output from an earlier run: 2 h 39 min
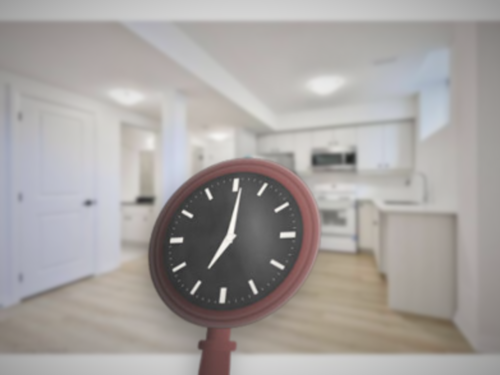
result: 7 h 01 min
